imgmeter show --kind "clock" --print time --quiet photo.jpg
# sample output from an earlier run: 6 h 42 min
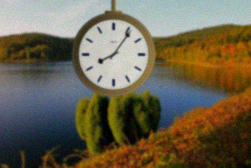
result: 8 h 06 min
